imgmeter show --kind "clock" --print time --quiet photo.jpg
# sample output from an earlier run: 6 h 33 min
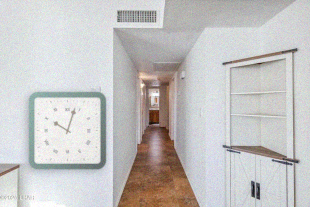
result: 10 h 03 min
